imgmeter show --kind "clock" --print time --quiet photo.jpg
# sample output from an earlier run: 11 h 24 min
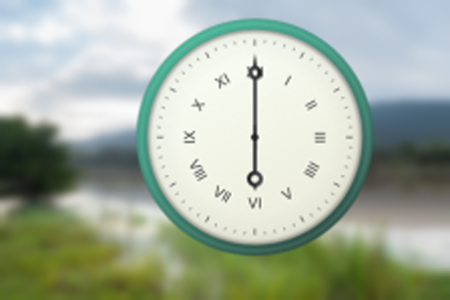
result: 6 h 00 min
